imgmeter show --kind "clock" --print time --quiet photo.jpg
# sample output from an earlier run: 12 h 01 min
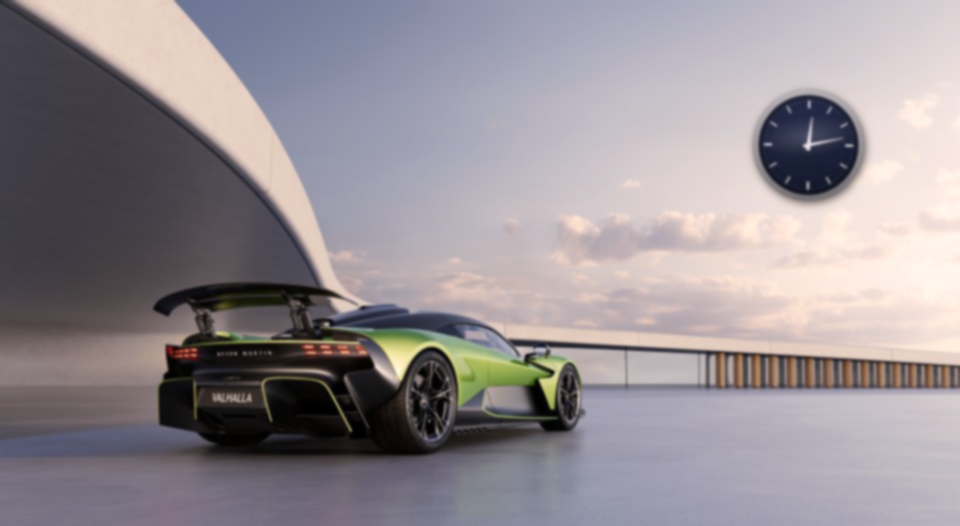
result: 12 h 13 min
